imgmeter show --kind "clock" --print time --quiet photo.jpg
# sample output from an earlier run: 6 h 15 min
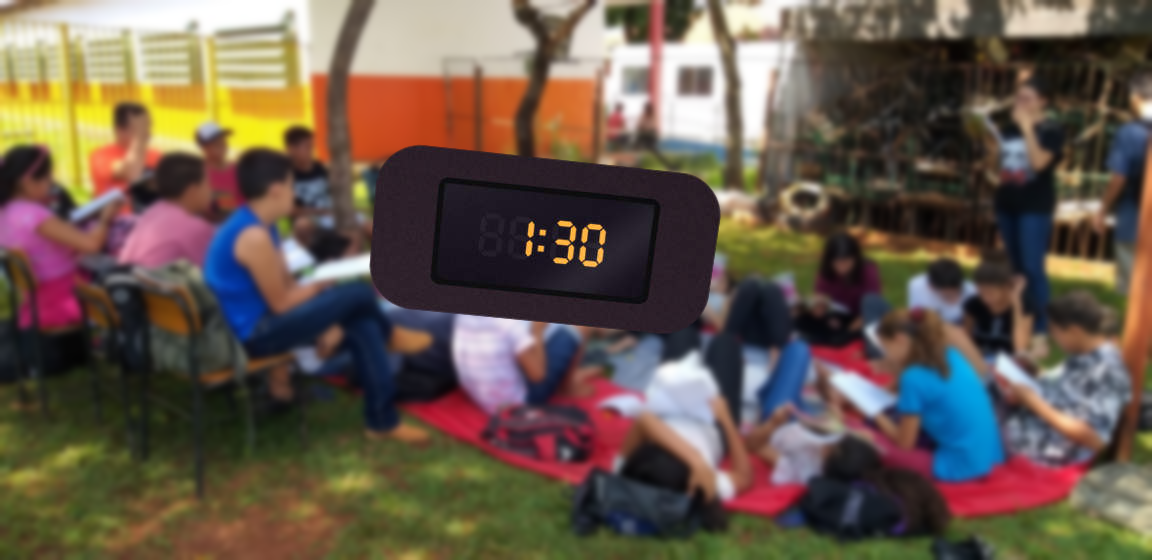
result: 1 h 30 min
